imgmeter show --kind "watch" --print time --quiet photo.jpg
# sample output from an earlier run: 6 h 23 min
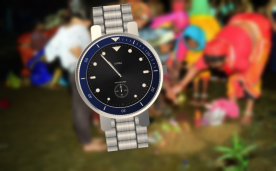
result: 10 h 54 min
